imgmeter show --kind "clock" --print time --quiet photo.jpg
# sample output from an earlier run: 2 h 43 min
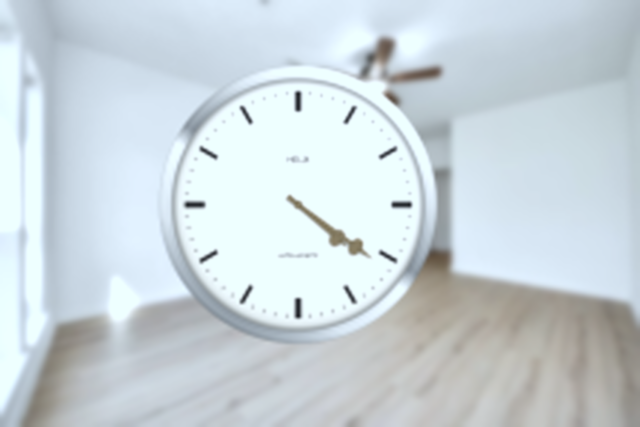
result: 4 h 21 min
